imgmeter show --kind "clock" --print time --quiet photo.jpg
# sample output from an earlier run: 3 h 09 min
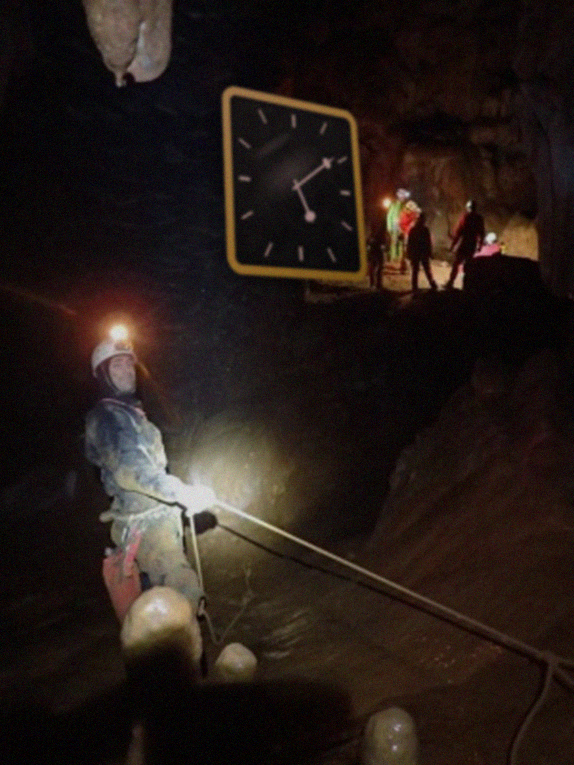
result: 5 h 09 min
